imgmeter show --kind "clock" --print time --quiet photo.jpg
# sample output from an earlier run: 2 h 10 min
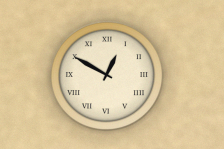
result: 12 h 50 min
